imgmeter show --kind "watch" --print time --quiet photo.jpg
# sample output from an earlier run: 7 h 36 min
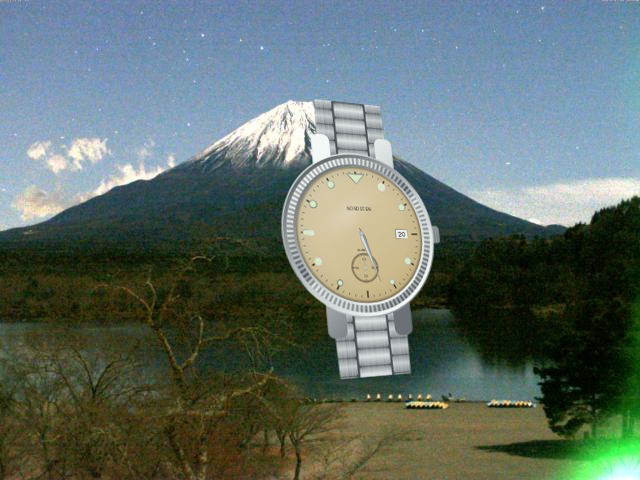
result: 5 h 27 min
